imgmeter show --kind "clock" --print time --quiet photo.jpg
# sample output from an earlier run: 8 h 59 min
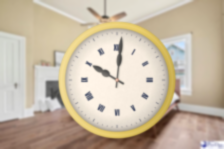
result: 10 h 01 min
